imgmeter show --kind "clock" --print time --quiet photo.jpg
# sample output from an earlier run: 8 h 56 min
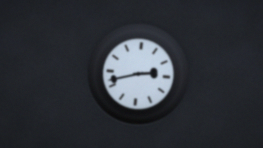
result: 2 h 42 min
